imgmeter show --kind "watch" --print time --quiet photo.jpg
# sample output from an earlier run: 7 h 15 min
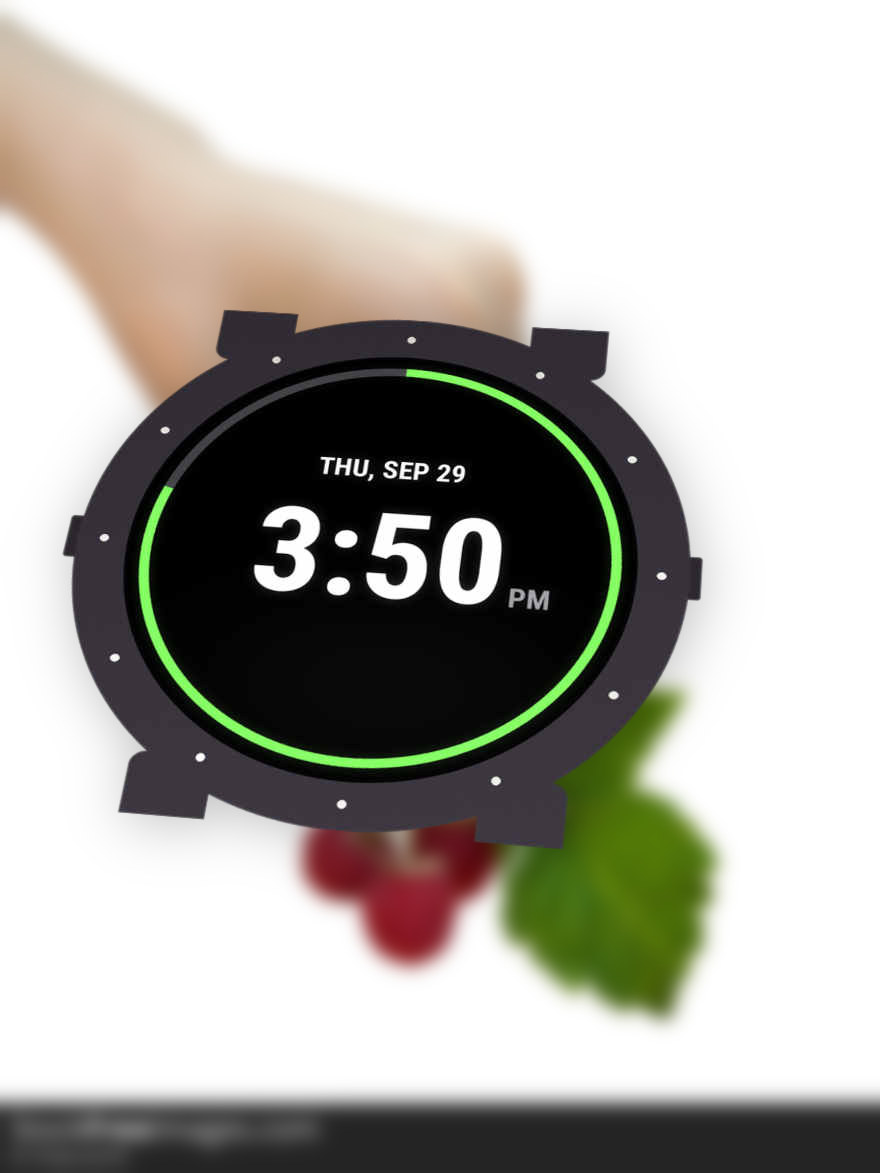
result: 3 h 50 min
